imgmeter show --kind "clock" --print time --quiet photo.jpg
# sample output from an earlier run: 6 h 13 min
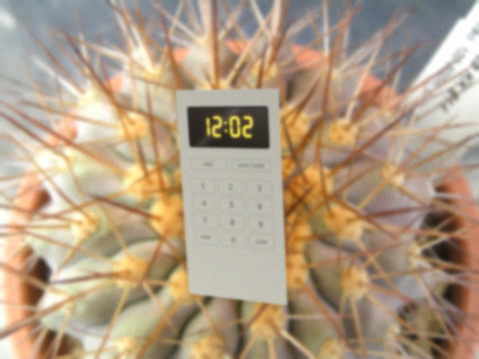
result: 12 h 02 min
